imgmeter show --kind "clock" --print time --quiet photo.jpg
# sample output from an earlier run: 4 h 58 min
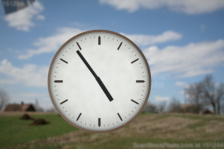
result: 4 h 54 min
